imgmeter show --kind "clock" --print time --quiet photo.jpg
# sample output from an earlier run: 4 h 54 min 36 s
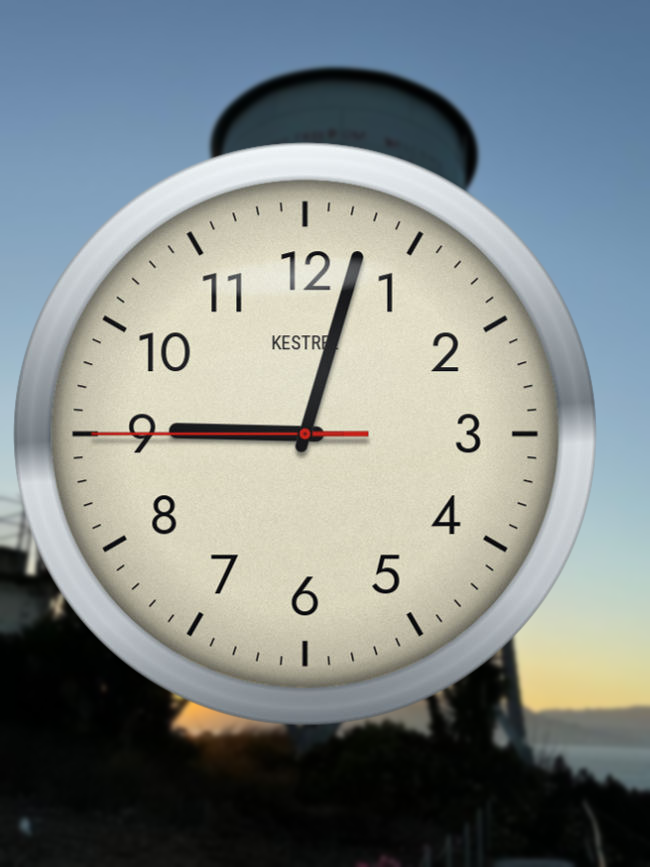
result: 9 h 02 min 45 s
